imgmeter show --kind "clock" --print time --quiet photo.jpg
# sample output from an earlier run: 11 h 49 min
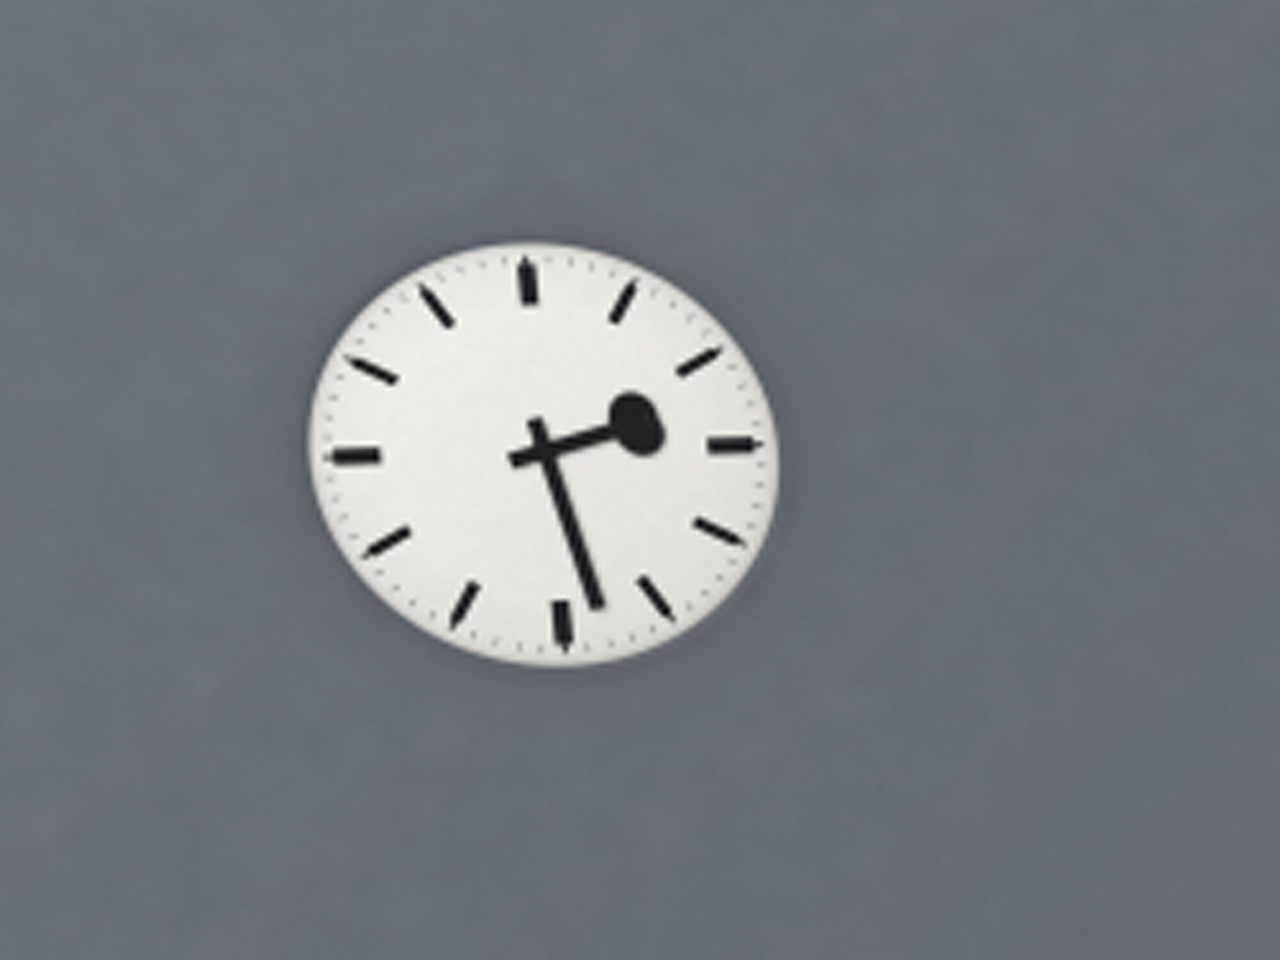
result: 2 h 28 min
